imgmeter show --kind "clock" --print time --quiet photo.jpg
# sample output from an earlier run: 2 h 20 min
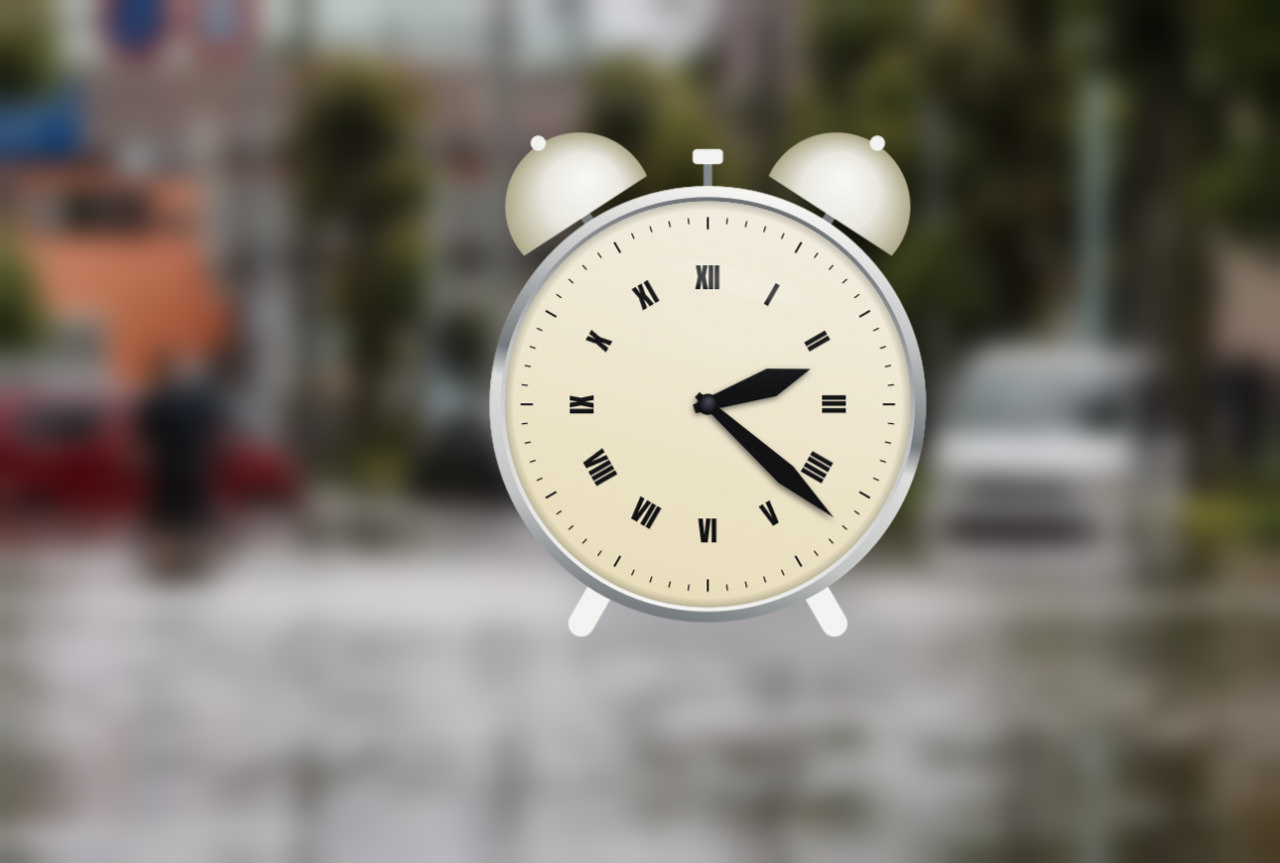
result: 2 h 22 min
